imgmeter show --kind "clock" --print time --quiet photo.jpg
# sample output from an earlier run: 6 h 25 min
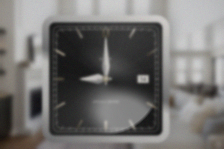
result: 9 h 00 min
